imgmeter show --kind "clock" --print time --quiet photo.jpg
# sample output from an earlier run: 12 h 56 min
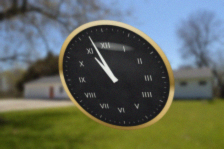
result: 10 h 57 min
